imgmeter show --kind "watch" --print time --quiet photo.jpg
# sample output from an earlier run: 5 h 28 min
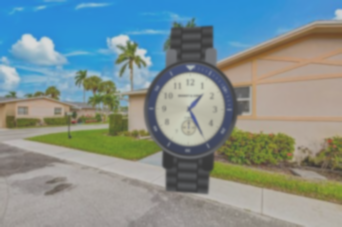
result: 1 h 25 min
